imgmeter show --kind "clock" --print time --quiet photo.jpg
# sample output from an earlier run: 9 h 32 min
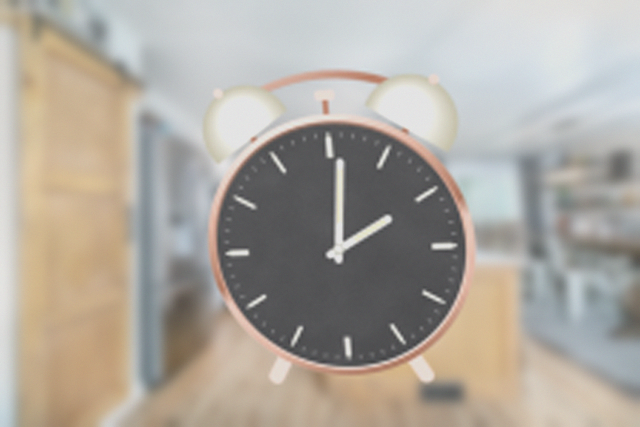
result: 2 h 01 min
